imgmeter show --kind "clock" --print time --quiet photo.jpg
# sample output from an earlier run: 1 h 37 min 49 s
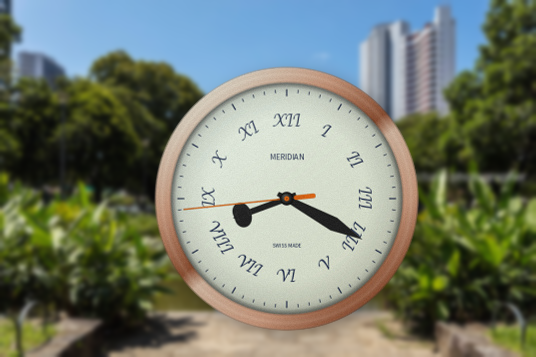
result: 8 h 19 min 44 s
